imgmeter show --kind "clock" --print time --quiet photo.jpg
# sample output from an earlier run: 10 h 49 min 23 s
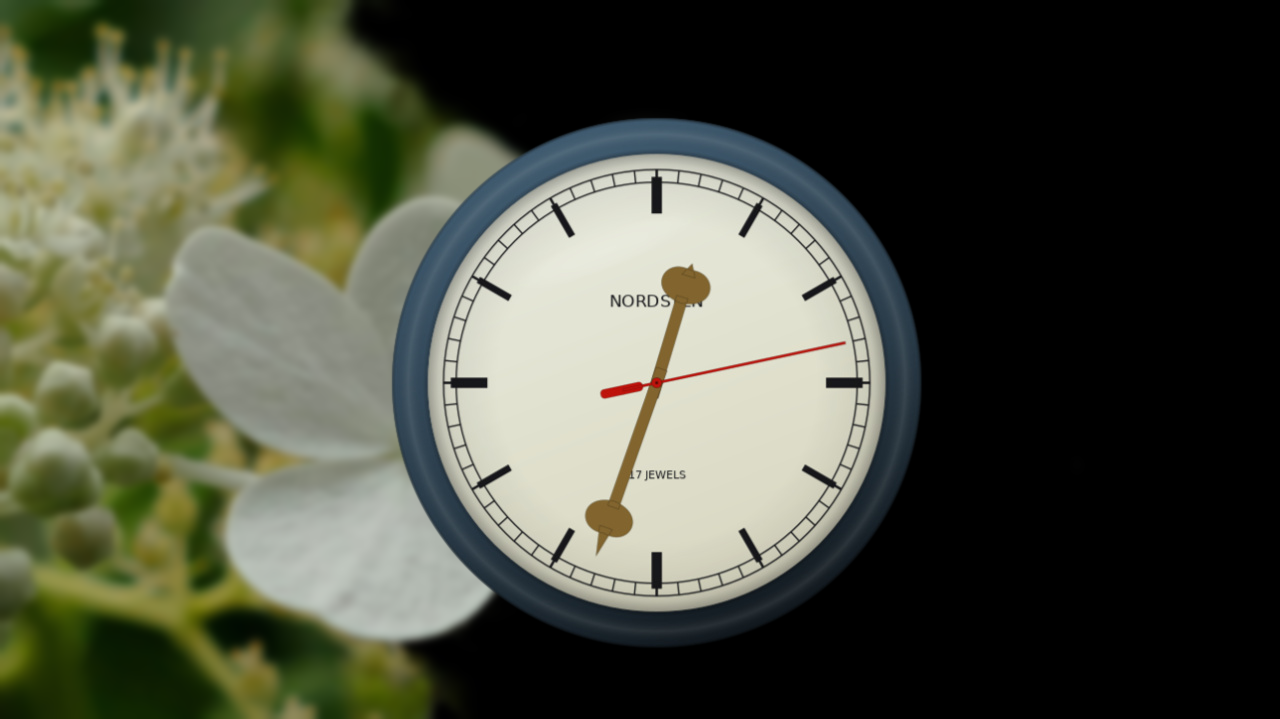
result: 12 h 33 min 13 s
